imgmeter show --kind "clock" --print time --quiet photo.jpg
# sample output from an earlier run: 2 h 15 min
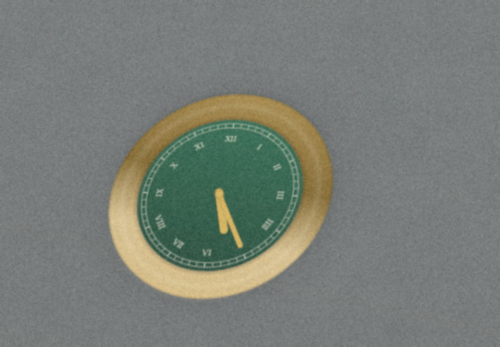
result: 5 h 25 min
